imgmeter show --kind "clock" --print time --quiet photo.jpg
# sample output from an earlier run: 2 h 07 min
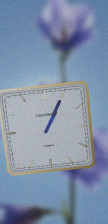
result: 1 h 05 min
